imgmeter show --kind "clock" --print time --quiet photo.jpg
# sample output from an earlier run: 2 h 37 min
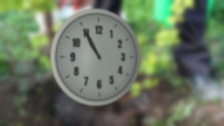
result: 10 h 55 min
